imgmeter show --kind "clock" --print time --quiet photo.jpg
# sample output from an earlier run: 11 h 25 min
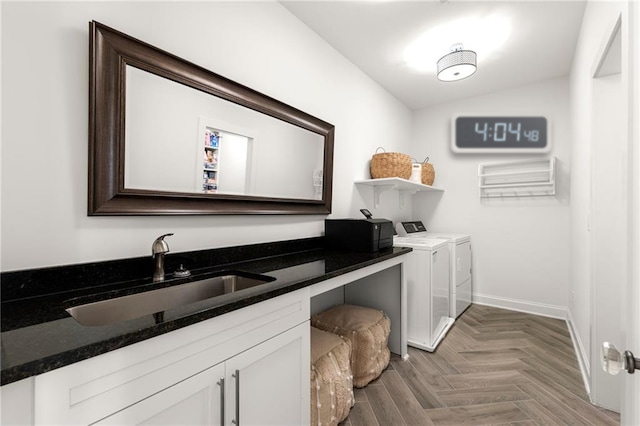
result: 4 h 04 min
